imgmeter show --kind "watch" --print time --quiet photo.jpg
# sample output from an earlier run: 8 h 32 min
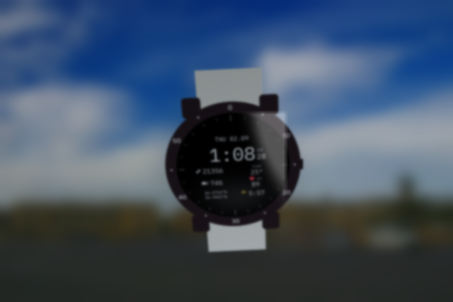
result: 1 h 08 min
